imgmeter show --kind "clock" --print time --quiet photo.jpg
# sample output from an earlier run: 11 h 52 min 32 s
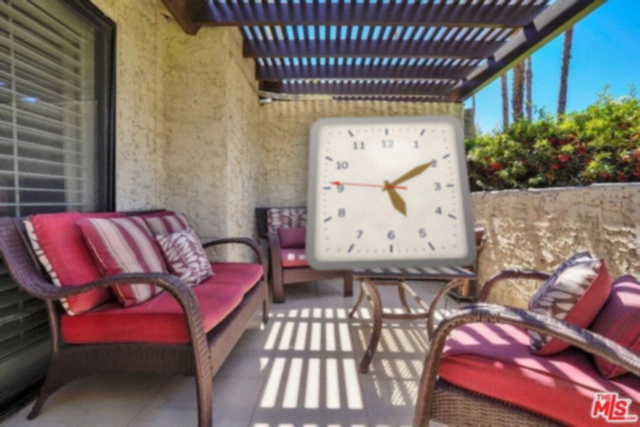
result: 5 h 09 min 46 s
